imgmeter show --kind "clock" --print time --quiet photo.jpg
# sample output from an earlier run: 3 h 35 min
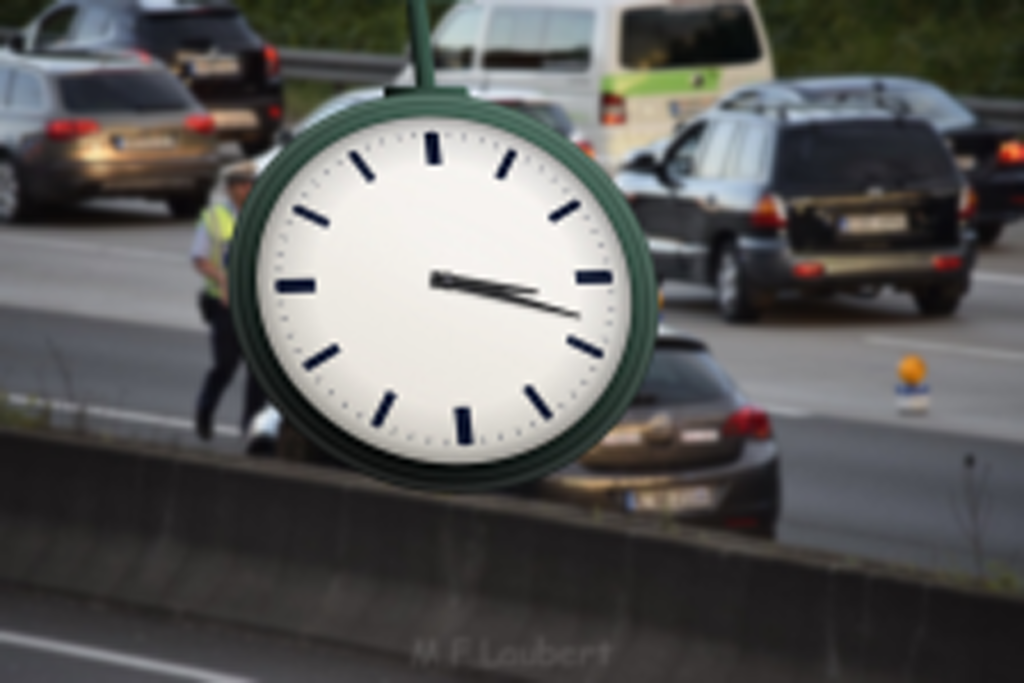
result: 3 h 18 min
